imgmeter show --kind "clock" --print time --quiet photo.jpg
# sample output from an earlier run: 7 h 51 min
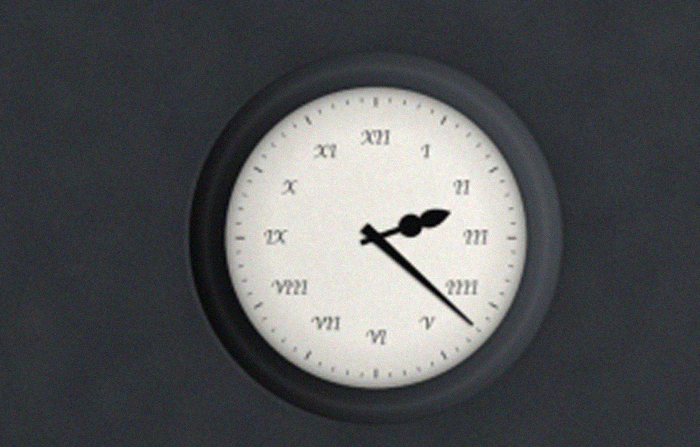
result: 2 h 22 min
